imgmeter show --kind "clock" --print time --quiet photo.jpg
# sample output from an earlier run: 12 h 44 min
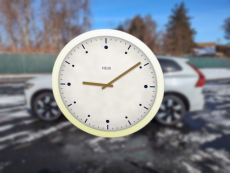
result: 9 h 09 min
